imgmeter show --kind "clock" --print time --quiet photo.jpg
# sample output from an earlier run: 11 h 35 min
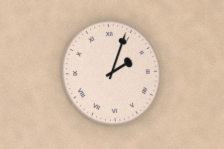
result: 2 h 04 min
